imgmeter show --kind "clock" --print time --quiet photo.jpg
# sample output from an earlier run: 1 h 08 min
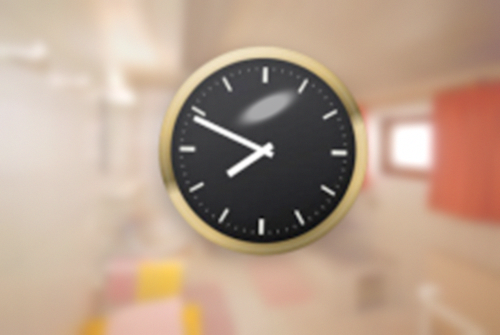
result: 7 h 49 min
